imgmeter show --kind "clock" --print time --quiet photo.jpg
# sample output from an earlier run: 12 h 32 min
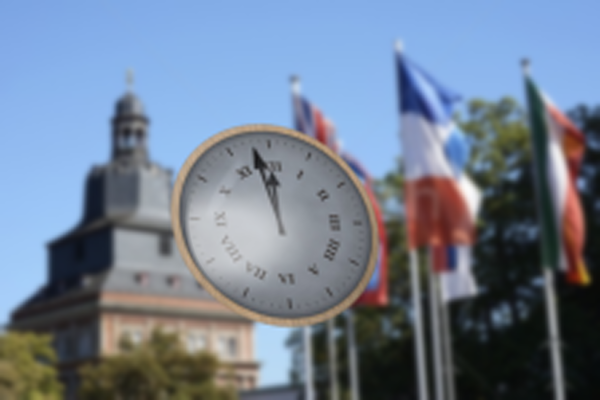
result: 11 h 58 min
